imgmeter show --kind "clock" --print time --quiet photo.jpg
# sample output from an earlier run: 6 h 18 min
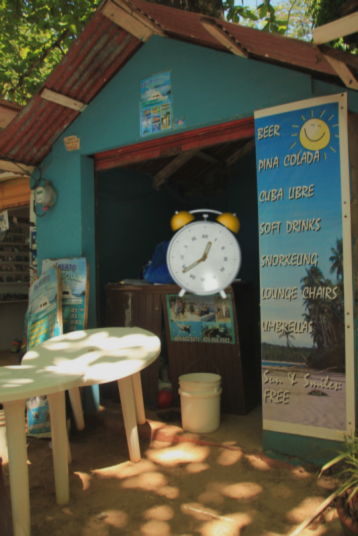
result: 12 h 39 min
